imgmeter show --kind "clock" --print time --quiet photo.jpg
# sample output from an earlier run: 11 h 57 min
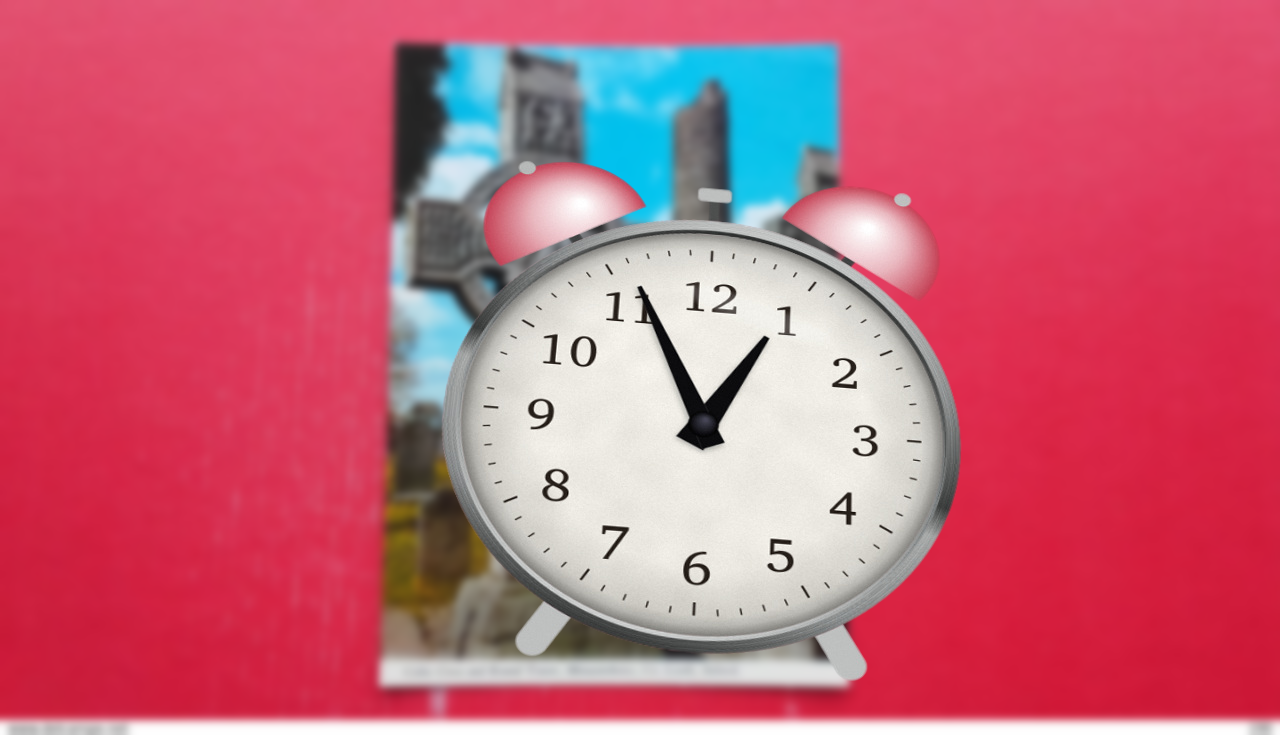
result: 12 h 56 min
